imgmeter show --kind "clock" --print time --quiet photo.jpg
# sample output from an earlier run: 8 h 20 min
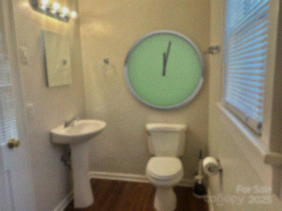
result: 12 h 02 min
